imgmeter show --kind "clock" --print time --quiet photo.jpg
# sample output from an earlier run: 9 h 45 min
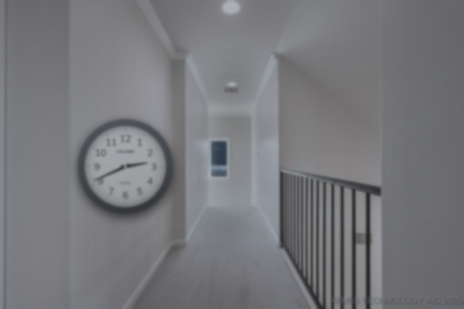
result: 2 h 41 min
